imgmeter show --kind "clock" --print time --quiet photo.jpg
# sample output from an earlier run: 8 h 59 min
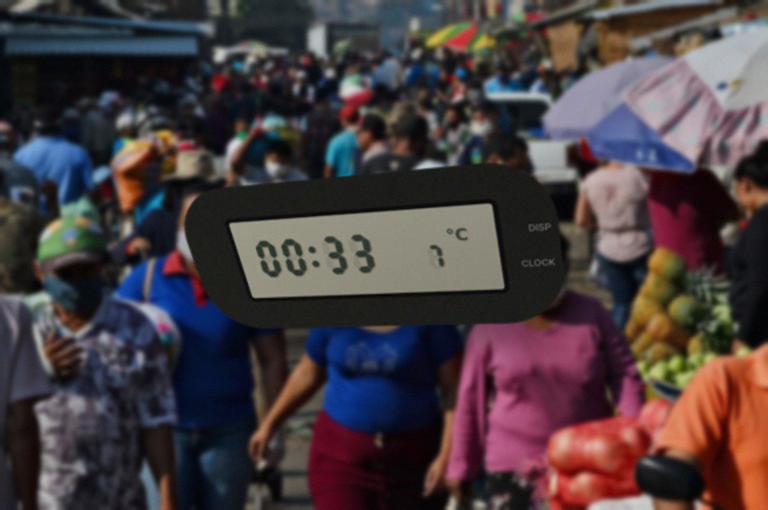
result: 0 h 33 min
